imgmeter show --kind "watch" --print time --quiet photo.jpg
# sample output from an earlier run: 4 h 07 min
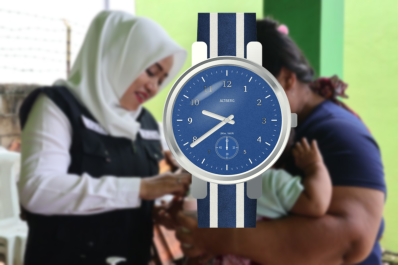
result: 9 h 39 min
